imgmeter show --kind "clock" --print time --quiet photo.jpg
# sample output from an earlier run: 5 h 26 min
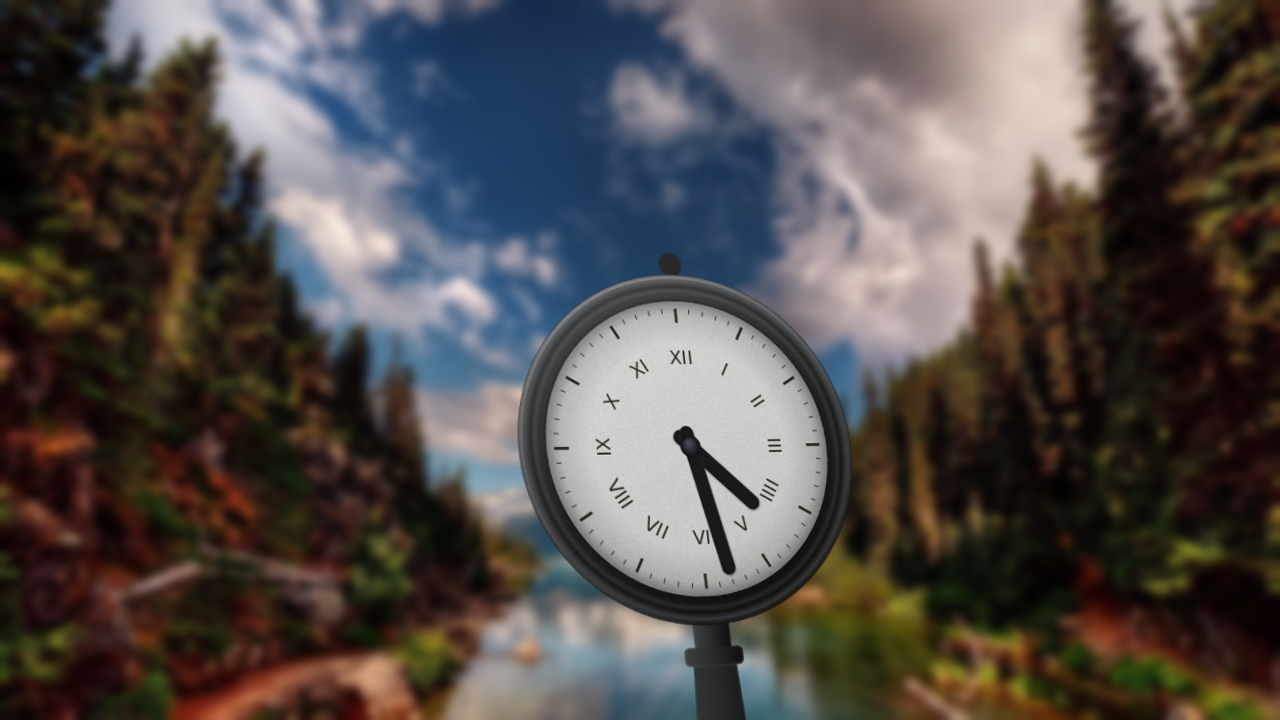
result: 4 h 28 min
